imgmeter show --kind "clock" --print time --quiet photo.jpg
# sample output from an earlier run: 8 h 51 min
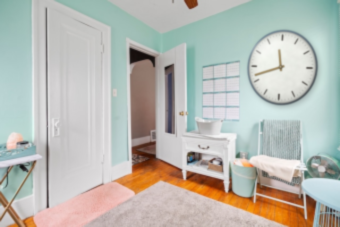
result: 11 h 42 min
